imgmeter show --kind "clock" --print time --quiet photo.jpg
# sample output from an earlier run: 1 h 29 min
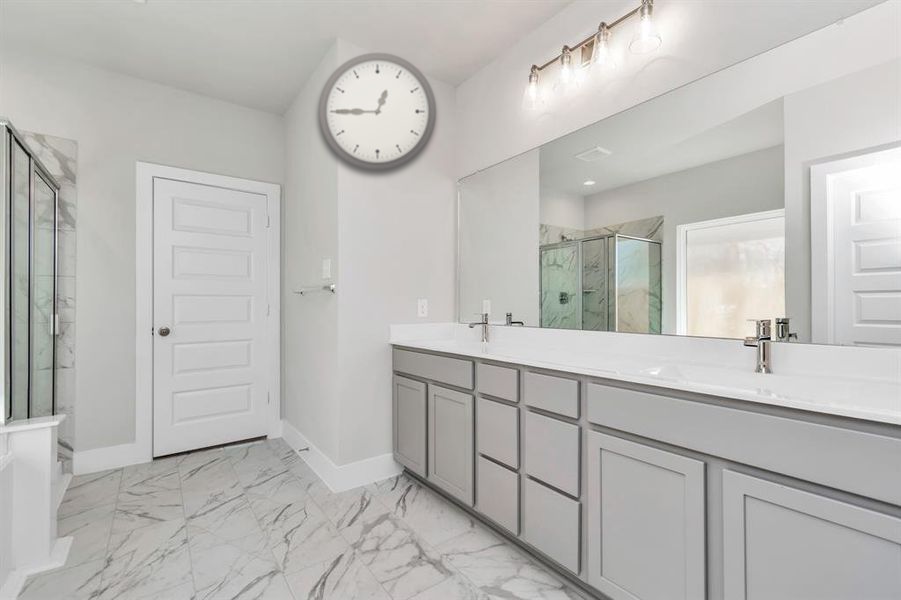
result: 12 h 45 min
